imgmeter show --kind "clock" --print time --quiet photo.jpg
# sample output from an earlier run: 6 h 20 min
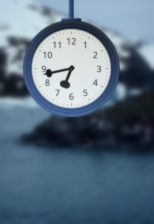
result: 6 h 43 min
